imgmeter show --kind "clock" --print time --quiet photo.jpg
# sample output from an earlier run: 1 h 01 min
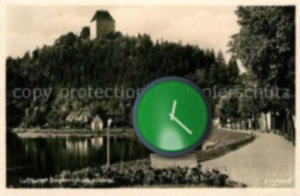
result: 12 h 22 min
